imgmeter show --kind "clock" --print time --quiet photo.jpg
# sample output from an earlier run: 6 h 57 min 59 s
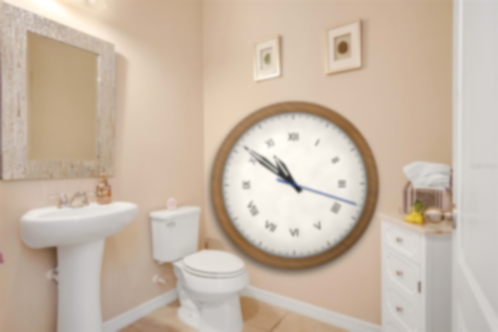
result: 10 h 51 min 18 s
